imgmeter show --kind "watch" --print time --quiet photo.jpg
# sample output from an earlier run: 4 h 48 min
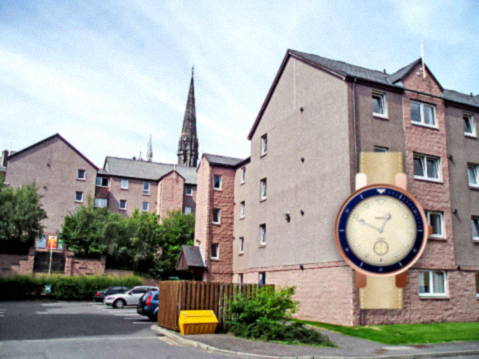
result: 12 h 49 min
